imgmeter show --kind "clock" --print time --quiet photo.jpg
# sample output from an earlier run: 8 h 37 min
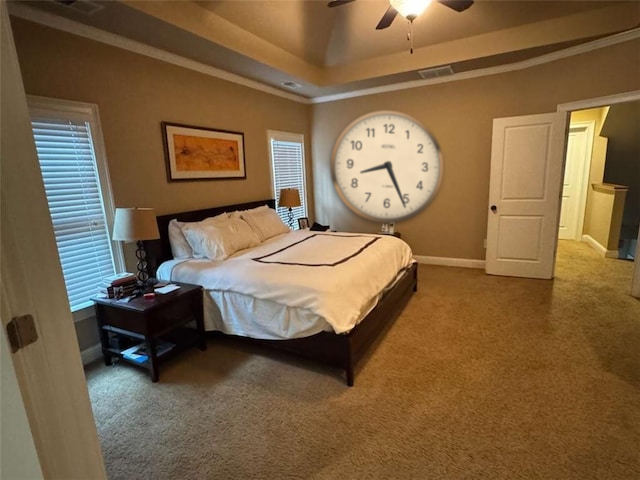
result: 8 h 26 min
